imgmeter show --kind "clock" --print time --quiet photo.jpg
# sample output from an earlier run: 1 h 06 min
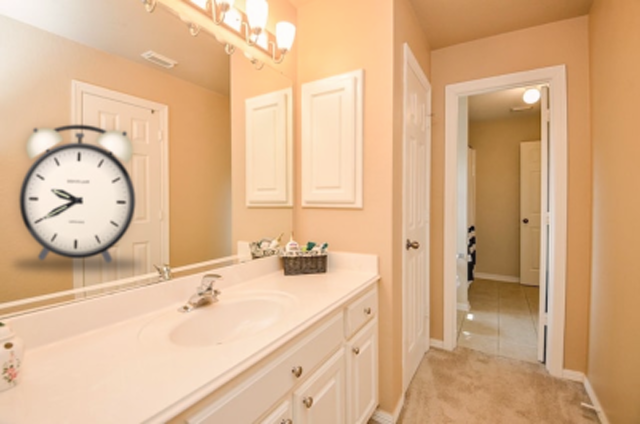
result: 9 h 40 min
